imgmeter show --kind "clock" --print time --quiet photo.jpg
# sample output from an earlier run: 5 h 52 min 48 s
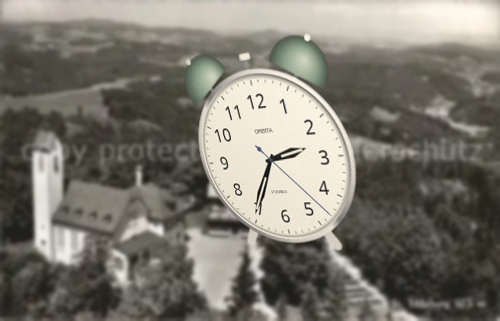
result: 2 h 35 min 23 s
